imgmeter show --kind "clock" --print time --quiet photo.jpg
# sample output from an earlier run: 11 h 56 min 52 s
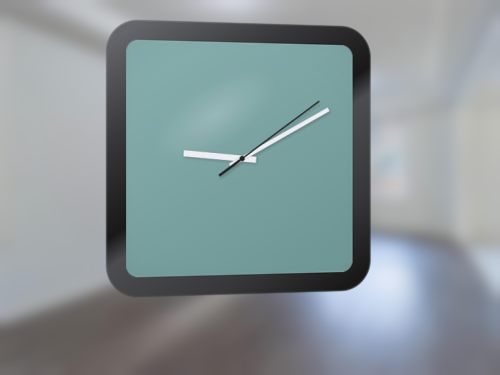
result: 9 h 10 min 09 s
